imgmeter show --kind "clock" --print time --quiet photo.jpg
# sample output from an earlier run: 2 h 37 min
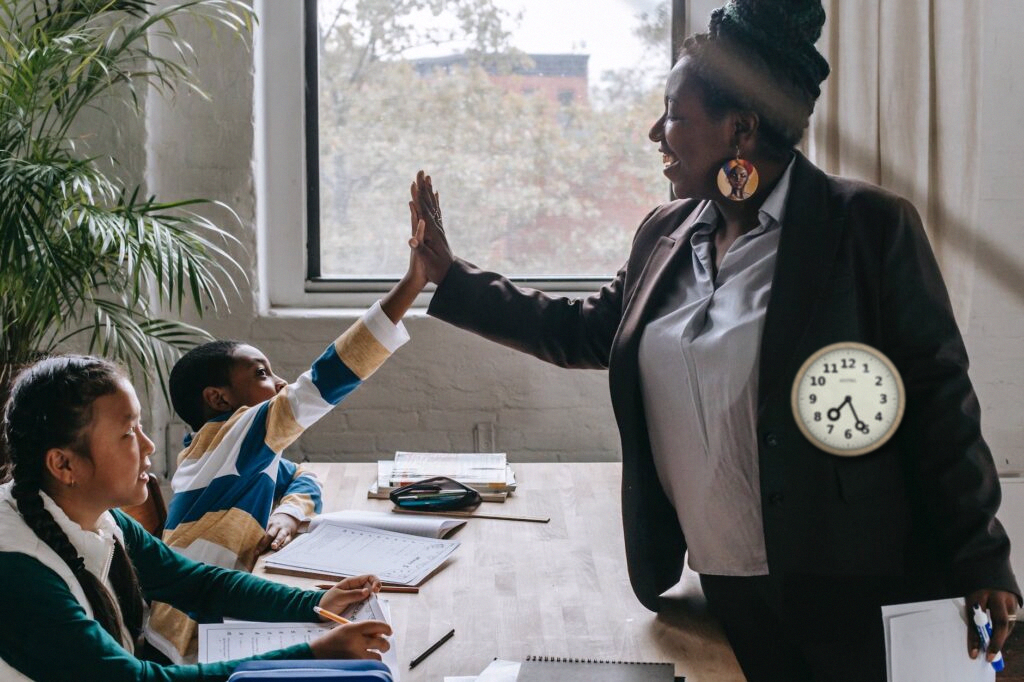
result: 7 h 26 min
